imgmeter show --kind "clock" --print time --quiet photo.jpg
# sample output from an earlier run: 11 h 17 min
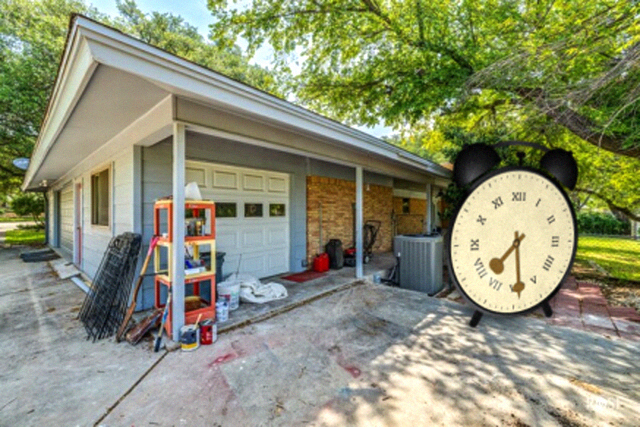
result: 7 h 29 min
